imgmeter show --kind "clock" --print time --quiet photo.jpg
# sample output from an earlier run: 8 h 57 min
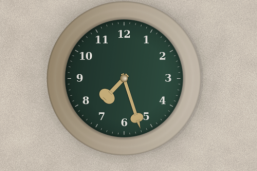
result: 7 h 27 min
